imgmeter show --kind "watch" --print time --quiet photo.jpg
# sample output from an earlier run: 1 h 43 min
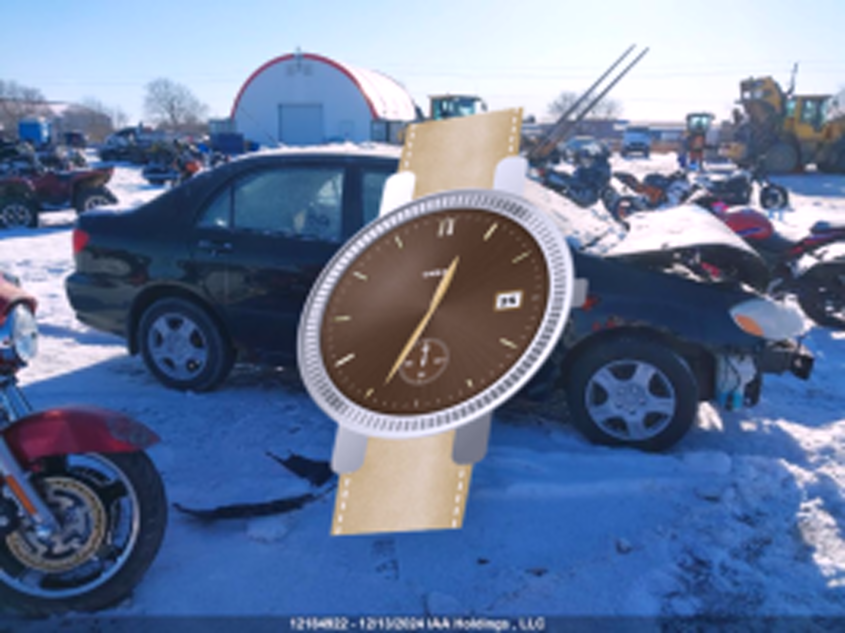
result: 12 h 34 min
